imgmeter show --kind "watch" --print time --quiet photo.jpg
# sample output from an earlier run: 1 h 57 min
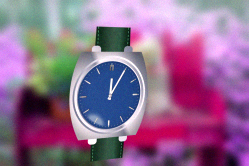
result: 12 h 05 min
